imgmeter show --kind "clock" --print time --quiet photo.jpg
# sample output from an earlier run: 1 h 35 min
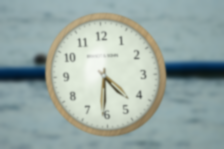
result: 4 h 31 min
